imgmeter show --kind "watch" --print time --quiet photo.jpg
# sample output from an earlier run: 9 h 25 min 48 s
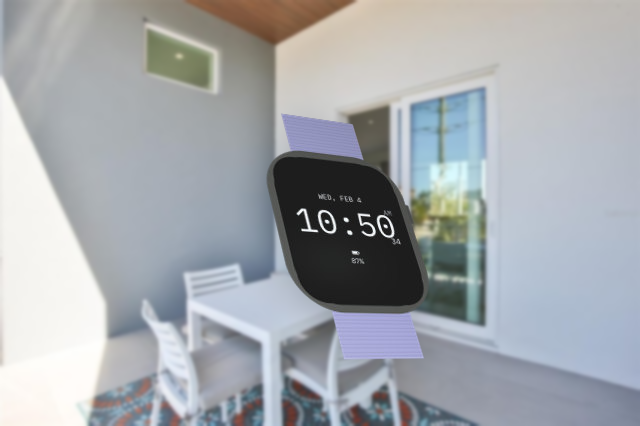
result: 10 h 50 min 34 s
